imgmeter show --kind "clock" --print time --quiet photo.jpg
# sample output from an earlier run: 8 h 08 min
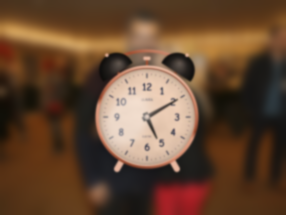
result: 5 h 10 min
